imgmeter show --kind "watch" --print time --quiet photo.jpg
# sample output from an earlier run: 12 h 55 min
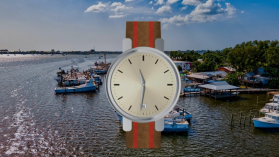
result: 11 h 31 min
